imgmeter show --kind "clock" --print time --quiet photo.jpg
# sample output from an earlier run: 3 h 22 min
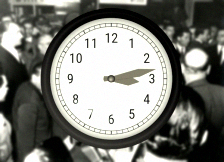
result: 3 h 13 min
